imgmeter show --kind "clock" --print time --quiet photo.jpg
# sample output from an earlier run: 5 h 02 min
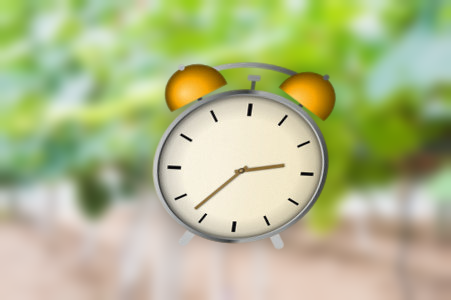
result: 2 h 37 min
